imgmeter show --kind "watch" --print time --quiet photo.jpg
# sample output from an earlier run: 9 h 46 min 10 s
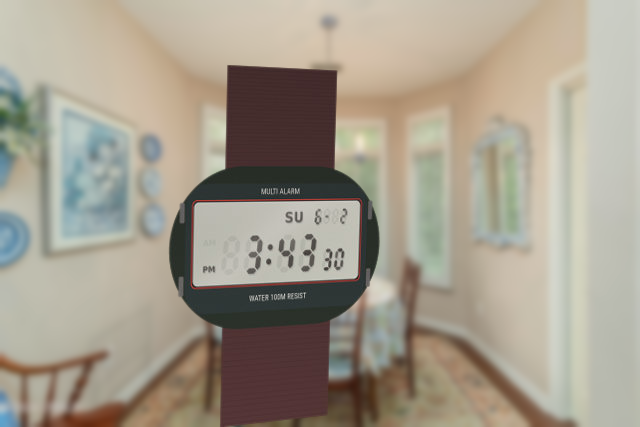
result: 3 h 43 min 30 s
